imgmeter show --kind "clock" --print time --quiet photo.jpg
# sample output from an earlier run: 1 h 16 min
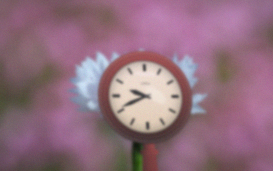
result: 9 h 41 min
